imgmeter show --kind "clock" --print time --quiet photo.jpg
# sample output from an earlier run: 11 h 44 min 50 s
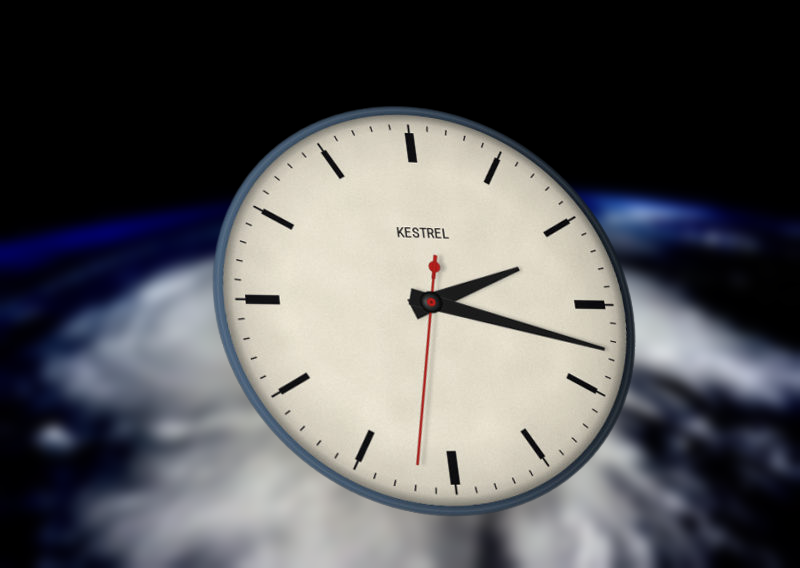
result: 2 h 17 min 32 s
